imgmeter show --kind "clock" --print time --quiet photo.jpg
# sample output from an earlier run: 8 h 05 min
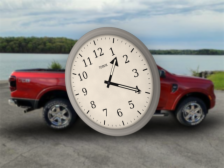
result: 1 h 20 min
